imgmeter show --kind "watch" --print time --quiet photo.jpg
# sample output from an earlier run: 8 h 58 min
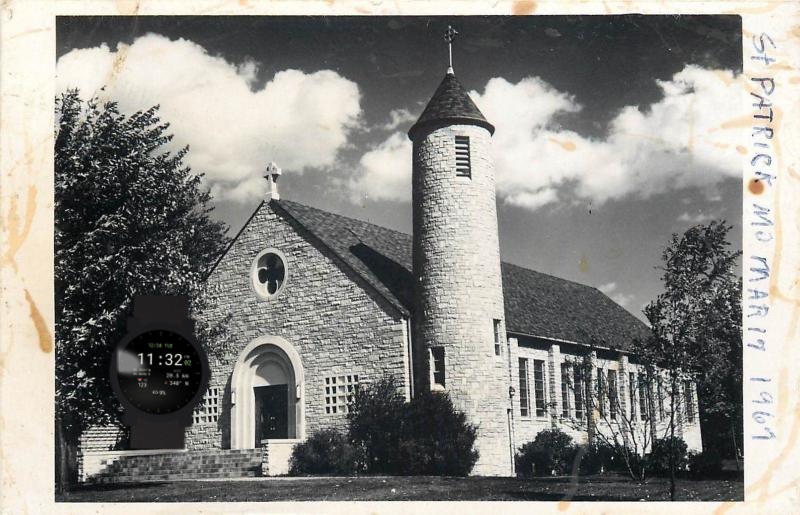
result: 11 h 32 min
